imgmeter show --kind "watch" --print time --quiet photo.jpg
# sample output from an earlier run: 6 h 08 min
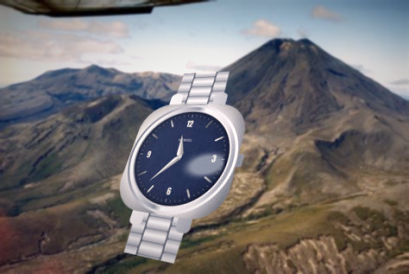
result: 11 h 37 min
